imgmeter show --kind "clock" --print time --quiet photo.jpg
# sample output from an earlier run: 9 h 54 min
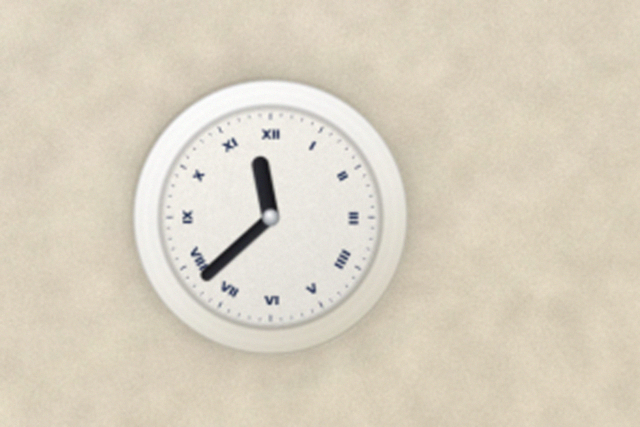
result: 11 h 38 min
